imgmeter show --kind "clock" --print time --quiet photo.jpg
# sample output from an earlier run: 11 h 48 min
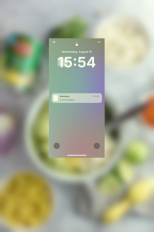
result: 15 h 54 min
